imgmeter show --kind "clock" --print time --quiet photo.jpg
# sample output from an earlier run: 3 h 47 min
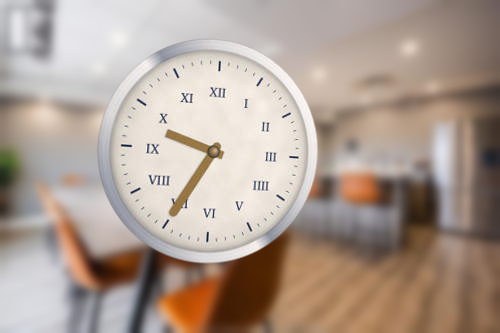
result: 9 h 35 min
